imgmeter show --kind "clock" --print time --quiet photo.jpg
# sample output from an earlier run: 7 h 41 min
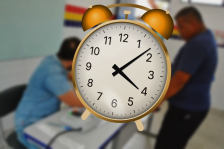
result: 4 h 08 min
